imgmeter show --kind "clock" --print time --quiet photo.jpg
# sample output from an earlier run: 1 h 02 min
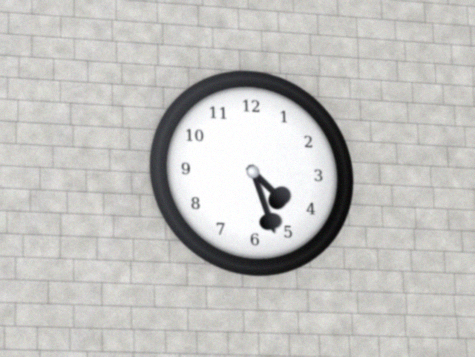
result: 4 h 27 min
